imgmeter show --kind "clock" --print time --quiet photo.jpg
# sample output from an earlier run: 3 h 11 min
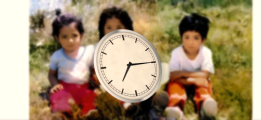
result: 7 h 15 min
